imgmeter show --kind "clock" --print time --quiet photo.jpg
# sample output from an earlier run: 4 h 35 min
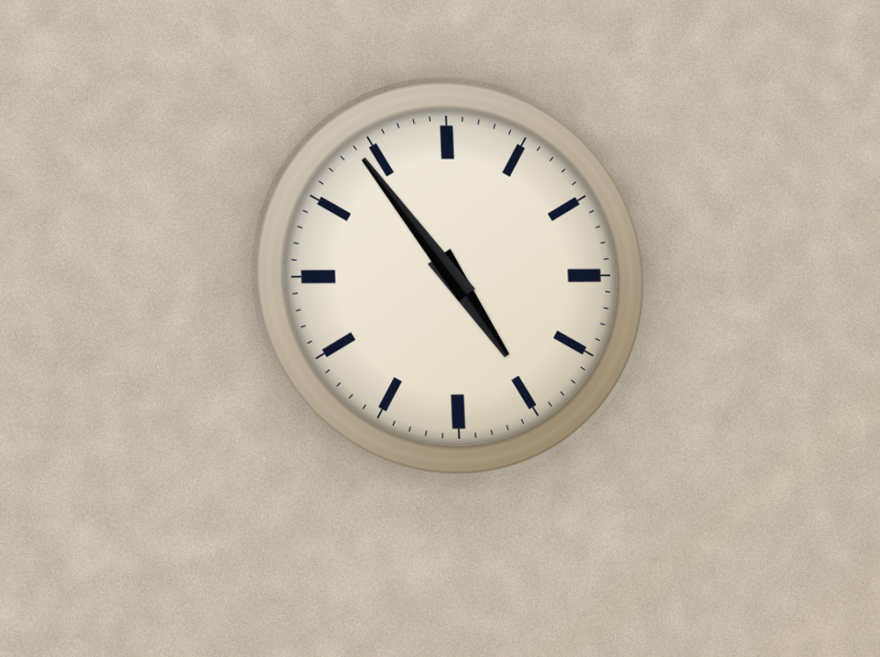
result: 4 h 54 min
